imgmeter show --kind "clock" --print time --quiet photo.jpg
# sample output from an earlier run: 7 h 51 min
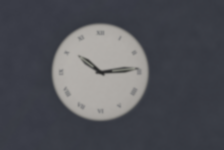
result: 10 h 14 min
